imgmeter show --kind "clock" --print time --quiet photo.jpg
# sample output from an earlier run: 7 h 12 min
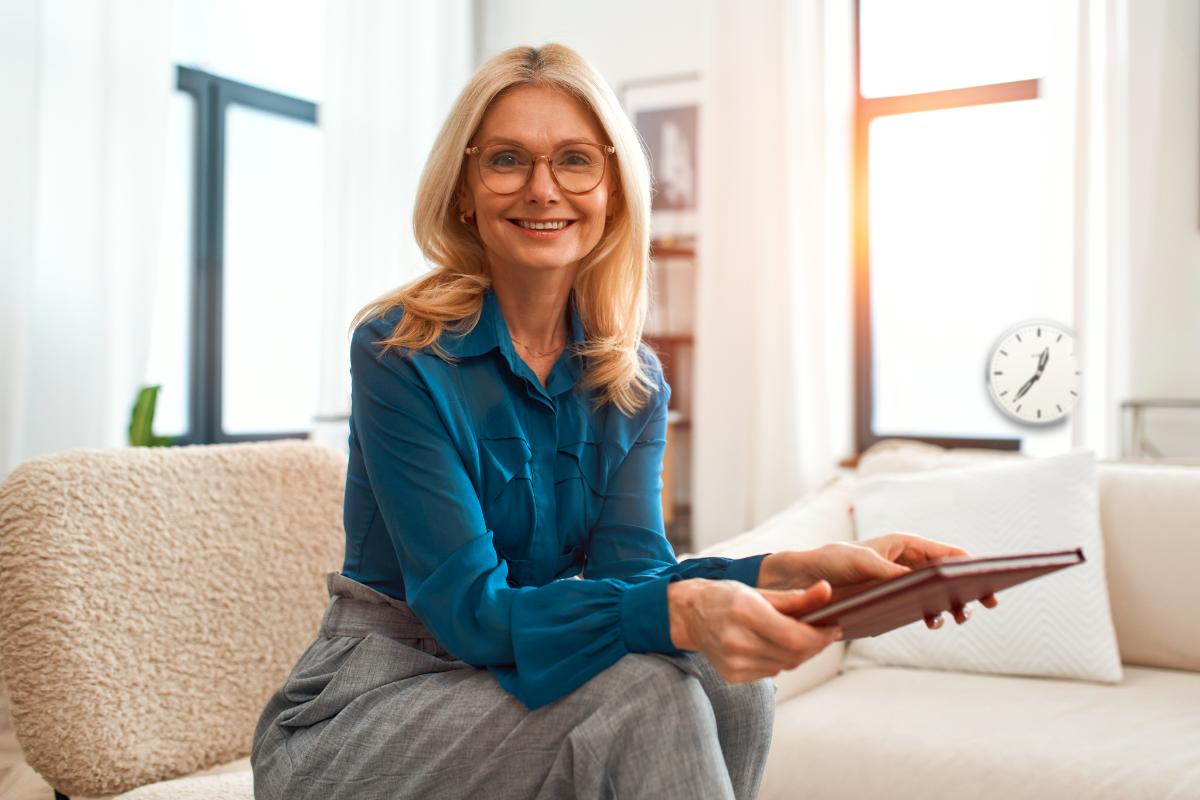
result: 12 h 37 min
